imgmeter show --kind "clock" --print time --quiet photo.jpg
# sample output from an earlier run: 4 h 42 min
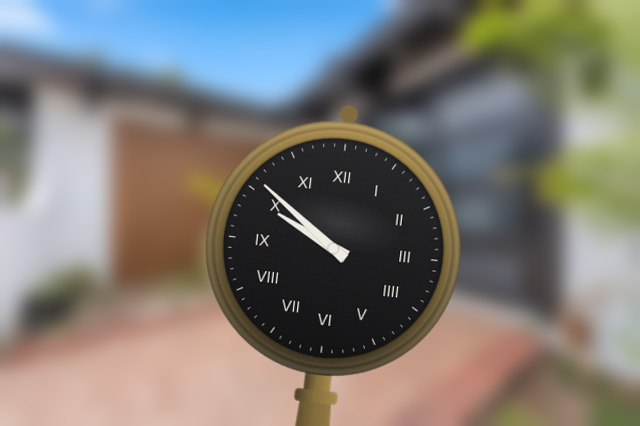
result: 9 h 51 min
